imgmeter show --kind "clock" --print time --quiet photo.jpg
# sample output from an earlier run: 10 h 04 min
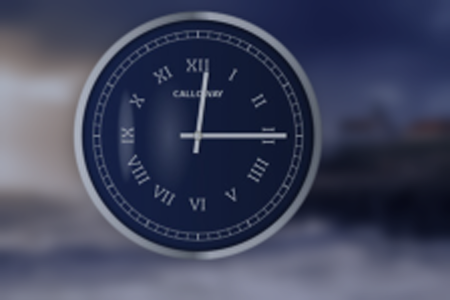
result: 12 h 15 min
